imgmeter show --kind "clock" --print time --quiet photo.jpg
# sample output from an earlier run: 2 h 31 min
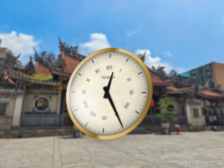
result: 12 h 25 min
